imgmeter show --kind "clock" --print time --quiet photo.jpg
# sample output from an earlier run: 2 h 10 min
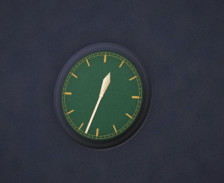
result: 12 h 33 min
